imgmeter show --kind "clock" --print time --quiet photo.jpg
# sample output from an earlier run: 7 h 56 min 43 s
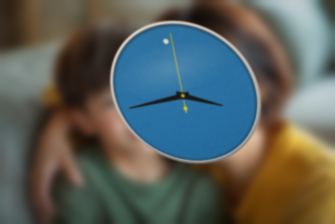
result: 3 h 44 min 01 s
